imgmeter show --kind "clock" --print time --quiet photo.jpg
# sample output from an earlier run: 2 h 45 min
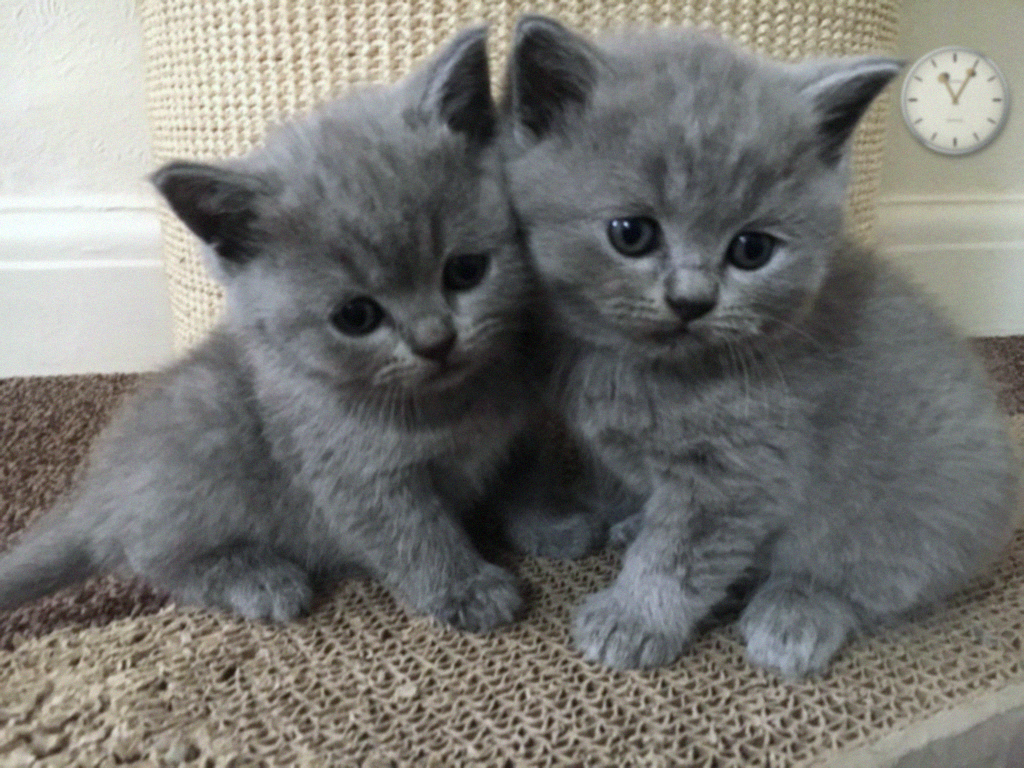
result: 11 h 05 min
